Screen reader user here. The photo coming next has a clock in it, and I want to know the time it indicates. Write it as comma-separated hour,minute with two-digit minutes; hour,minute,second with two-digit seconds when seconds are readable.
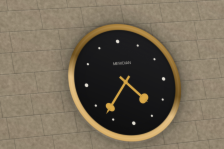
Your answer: 4,37
